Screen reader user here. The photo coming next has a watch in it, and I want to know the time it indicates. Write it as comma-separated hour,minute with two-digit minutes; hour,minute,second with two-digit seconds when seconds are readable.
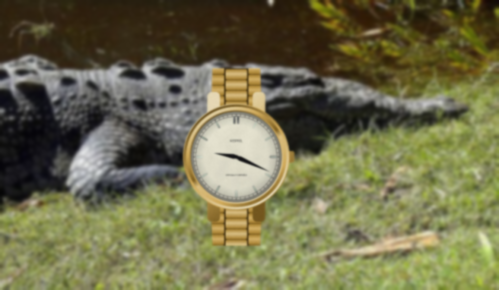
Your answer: 9,19
